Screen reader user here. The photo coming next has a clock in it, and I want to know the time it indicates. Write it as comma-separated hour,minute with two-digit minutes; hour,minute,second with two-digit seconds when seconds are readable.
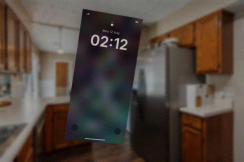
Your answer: 2,12
